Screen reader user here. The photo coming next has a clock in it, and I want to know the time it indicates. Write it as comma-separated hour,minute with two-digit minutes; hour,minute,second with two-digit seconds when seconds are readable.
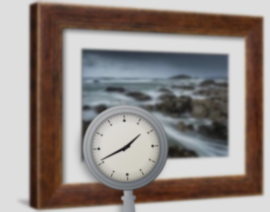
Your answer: 1,41
